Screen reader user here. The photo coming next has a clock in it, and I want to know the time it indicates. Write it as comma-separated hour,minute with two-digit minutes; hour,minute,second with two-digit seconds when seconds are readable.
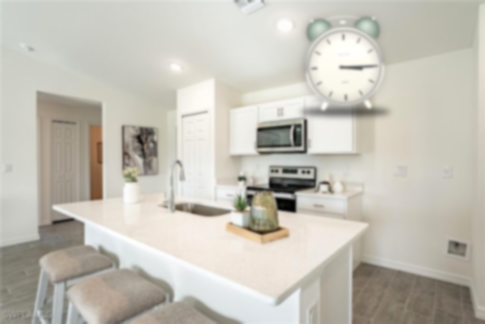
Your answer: 3,15
